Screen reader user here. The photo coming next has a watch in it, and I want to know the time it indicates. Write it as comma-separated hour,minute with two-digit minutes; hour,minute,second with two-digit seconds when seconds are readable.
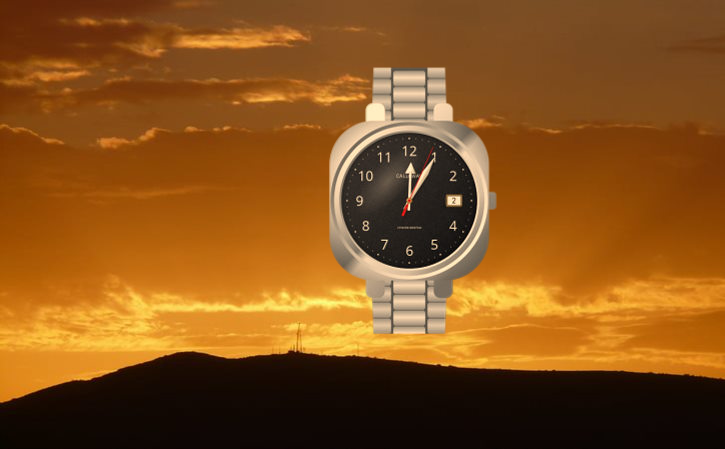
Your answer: 12,05,04
